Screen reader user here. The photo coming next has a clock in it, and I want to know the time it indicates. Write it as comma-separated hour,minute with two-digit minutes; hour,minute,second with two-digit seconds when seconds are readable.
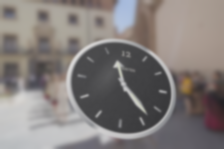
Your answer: 11,23
